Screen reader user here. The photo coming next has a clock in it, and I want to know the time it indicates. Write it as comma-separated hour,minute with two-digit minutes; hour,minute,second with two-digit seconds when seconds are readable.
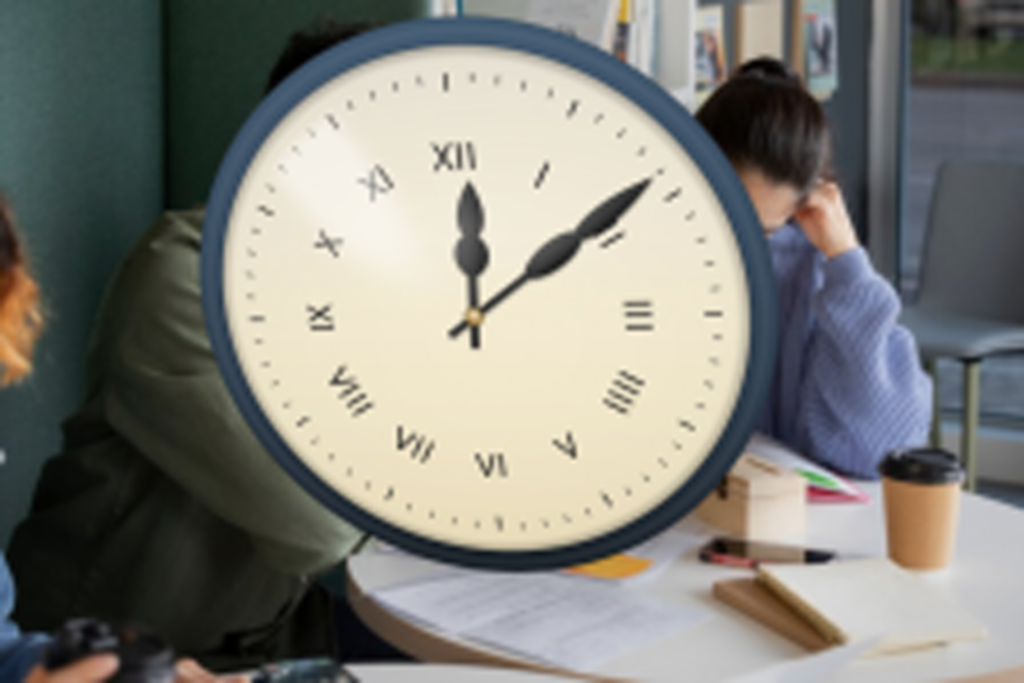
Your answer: 12,09
